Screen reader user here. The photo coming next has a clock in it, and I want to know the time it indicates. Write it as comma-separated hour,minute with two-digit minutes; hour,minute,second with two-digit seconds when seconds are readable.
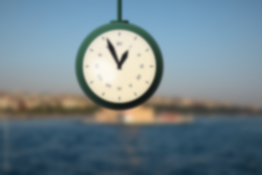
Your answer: 12,56
